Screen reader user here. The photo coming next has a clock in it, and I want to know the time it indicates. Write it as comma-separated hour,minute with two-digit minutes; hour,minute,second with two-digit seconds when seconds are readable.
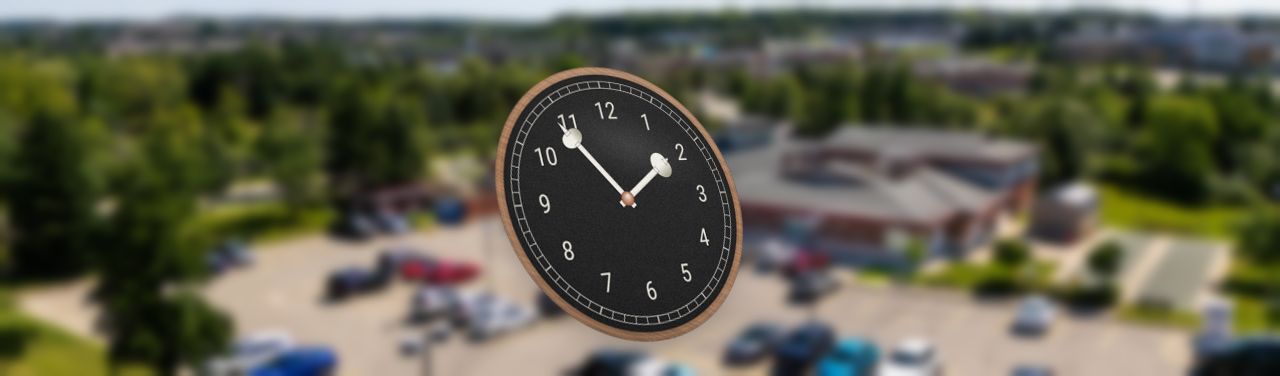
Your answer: 1,54
